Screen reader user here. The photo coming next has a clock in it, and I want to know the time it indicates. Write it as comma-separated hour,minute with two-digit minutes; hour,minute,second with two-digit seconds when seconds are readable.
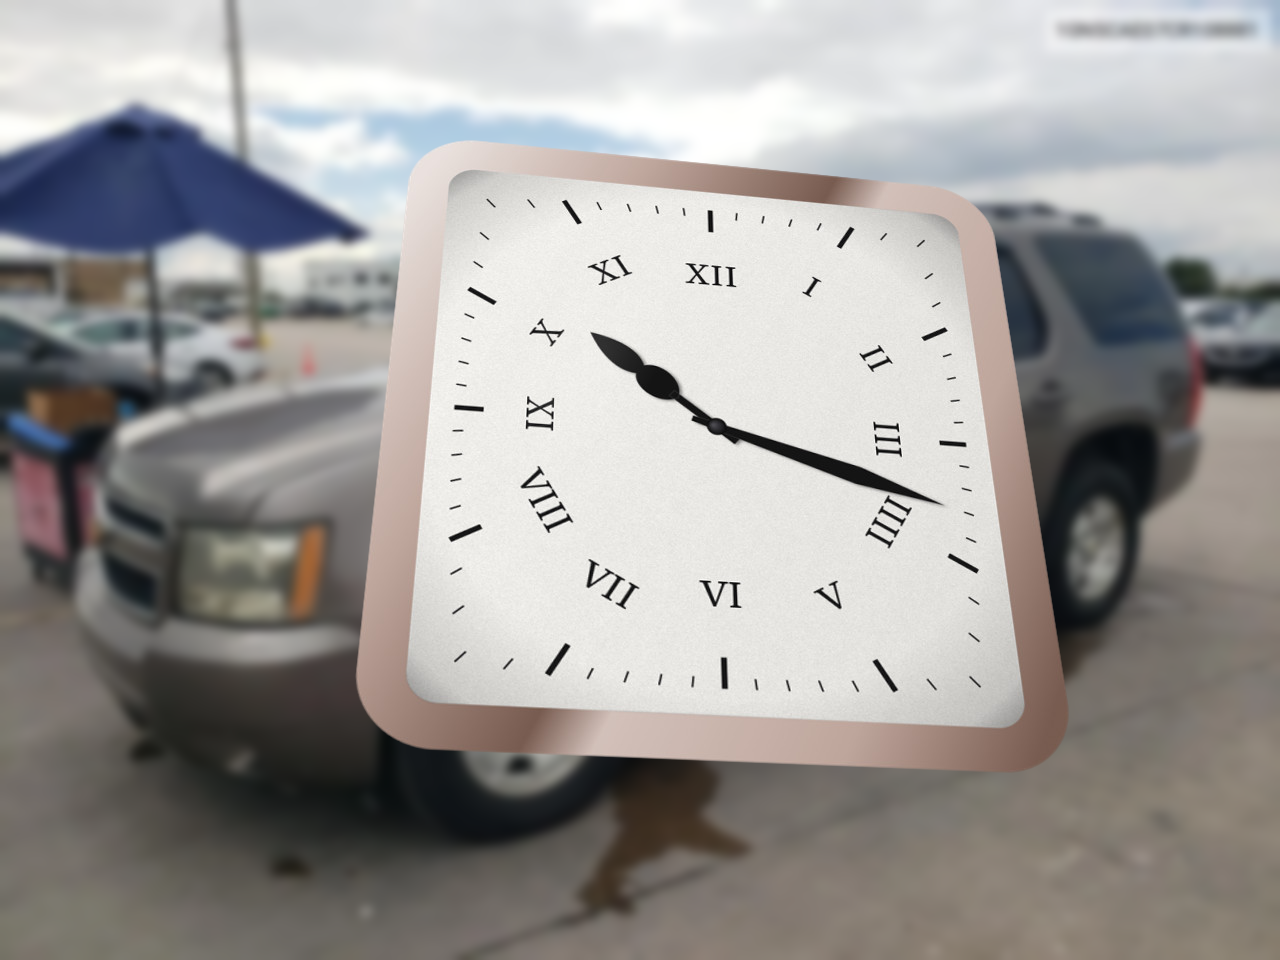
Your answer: 10,18
